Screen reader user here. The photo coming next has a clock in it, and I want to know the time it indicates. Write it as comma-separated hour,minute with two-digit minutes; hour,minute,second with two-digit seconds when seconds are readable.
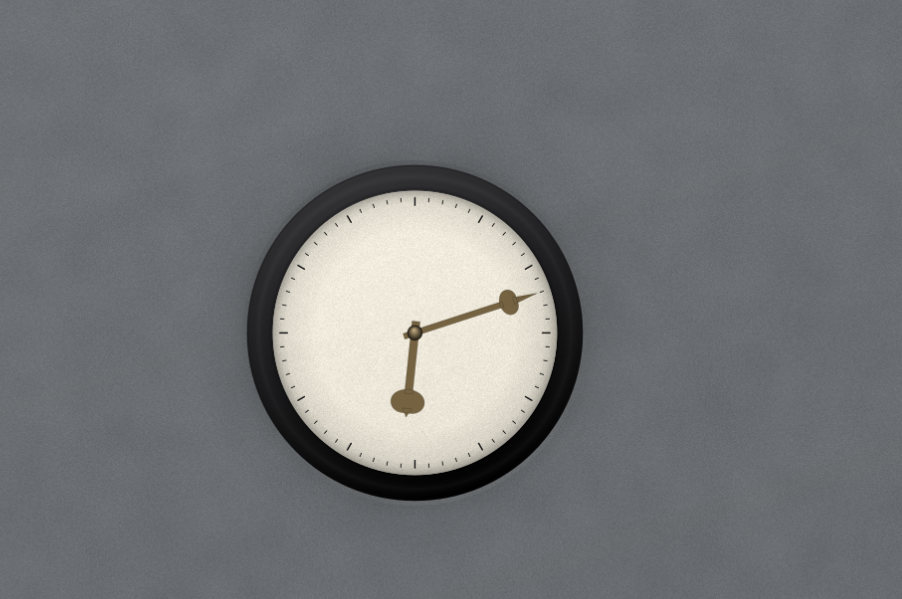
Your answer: 6,12
